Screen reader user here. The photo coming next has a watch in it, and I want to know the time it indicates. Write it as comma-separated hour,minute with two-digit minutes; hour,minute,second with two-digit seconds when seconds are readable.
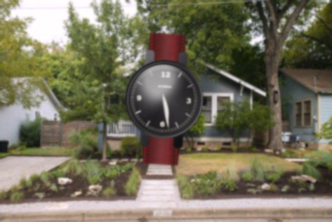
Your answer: 5,28
